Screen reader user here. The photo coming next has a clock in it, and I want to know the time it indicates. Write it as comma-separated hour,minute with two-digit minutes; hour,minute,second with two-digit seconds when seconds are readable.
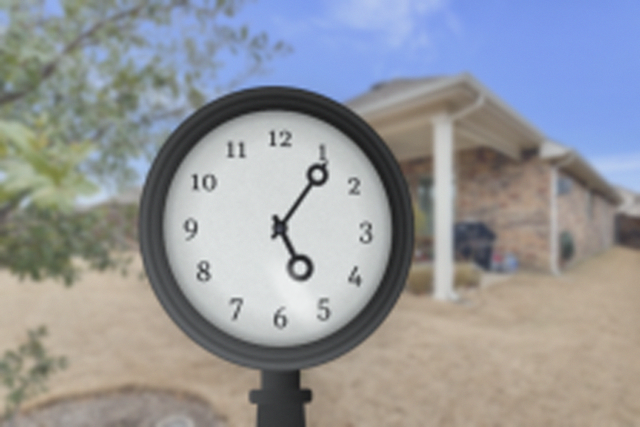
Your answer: 5,06
